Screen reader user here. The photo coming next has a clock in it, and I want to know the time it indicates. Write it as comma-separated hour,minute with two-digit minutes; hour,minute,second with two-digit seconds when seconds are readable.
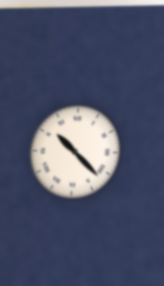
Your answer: 10,22
